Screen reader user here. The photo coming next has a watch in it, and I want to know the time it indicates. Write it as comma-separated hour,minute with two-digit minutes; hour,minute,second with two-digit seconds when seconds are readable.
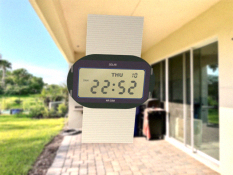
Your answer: 22,52
